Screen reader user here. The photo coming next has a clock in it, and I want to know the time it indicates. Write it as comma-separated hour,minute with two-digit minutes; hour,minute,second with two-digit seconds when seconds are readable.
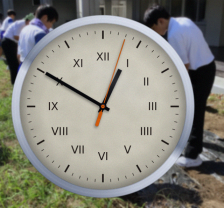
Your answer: 12,50,03
